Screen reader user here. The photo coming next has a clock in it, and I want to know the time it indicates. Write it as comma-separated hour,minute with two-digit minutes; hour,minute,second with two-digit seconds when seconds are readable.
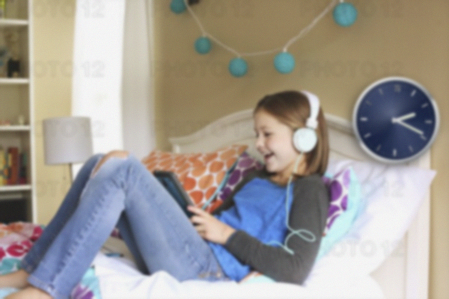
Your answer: 2,19
